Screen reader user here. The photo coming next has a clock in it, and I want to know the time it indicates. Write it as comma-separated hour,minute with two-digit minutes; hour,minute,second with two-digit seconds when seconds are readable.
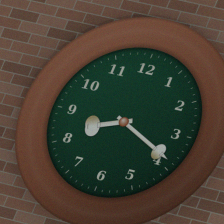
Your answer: 8,19
